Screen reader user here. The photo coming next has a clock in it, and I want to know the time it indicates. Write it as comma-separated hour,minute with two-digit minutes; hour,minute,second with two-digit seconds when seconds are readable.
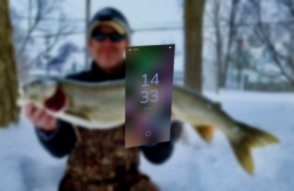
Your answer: 14,33
